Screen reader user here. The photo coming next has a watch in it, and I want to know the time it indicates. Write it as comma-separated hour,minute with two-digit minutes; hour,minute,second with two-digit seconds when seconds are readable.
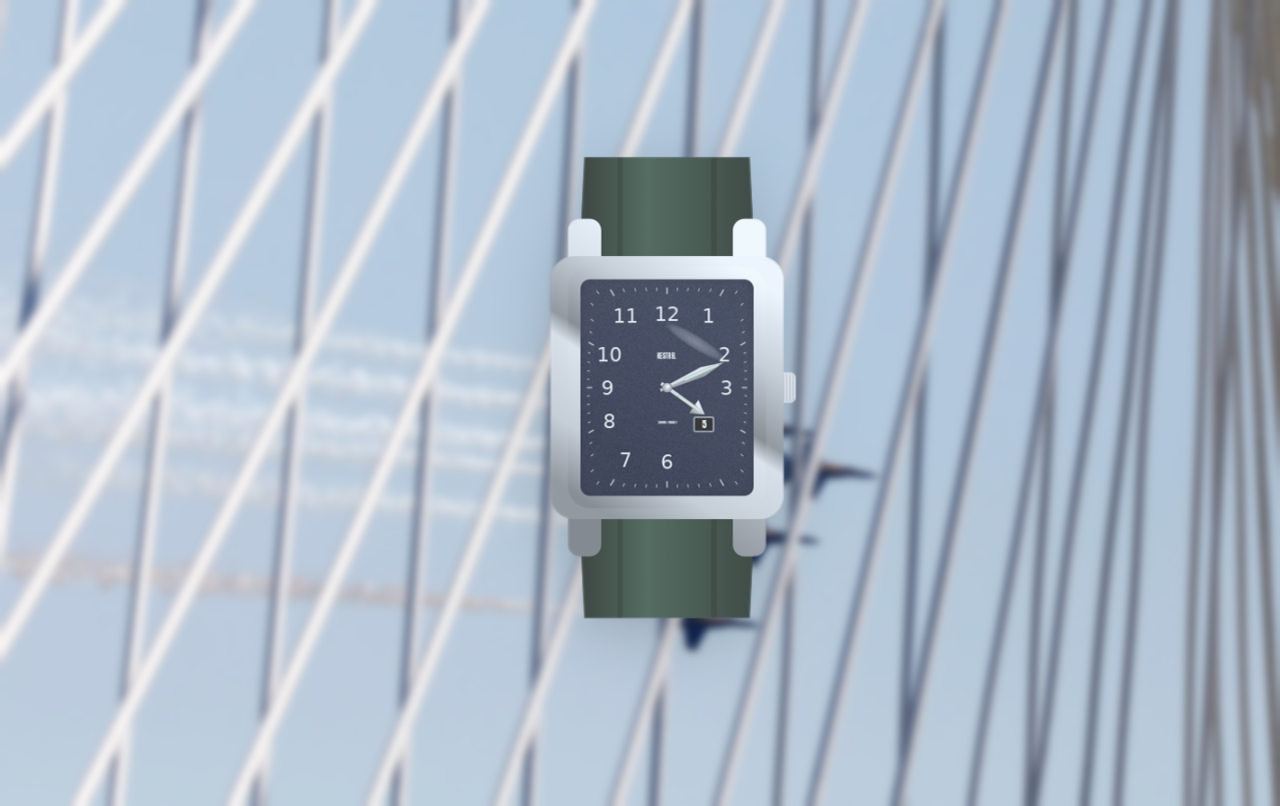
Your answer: 4,11
